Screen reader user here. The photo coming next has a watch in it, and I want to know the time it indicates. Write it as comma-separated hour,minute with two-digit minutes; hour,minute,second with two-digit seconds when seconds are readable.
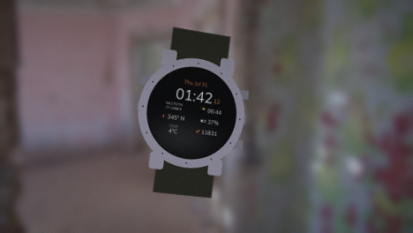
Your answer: 1,42
